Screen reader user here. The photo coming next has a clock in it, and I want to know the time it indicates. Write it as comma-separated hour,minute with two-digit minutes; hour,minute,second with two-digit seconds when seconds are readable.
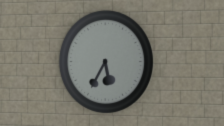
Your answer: 5,35
